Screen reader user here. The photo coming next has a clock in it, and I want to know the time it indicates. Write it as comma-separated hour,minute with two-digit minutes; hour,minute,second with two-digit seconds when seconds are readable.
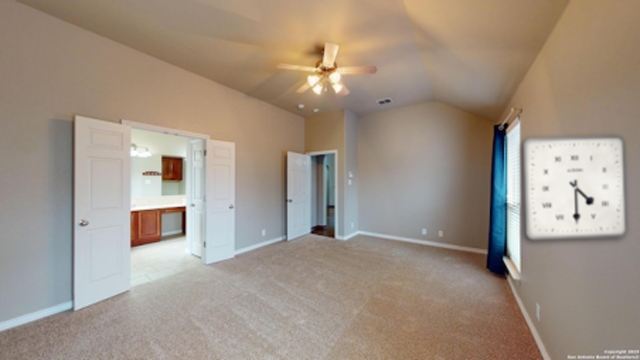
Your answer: 4,30
